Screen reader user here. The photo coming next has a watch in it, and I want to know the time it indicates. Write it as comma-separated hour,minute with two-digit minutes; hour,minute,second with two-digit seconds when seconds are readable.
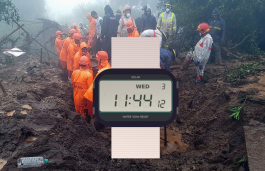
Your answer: 11,44,12
